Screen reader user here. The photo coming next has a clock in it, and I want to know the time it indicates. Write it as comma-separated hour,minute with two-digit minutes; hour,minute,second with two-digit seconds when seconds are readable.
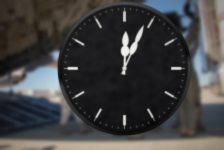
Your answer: 12,04
